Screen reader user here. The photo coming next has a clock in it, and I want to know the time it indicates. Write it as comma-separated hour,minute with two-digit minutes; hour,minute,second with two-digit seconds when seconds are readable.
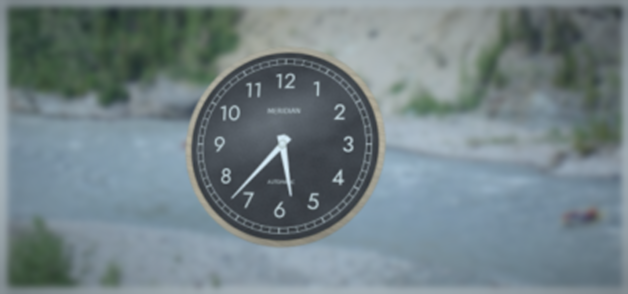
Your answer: 5,37
